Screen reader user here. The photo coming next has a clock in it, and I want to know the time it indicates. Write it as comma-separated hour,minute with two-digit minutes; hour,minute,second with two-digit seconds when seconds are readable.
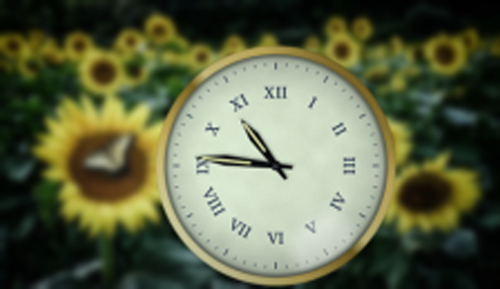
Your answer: 10,46
